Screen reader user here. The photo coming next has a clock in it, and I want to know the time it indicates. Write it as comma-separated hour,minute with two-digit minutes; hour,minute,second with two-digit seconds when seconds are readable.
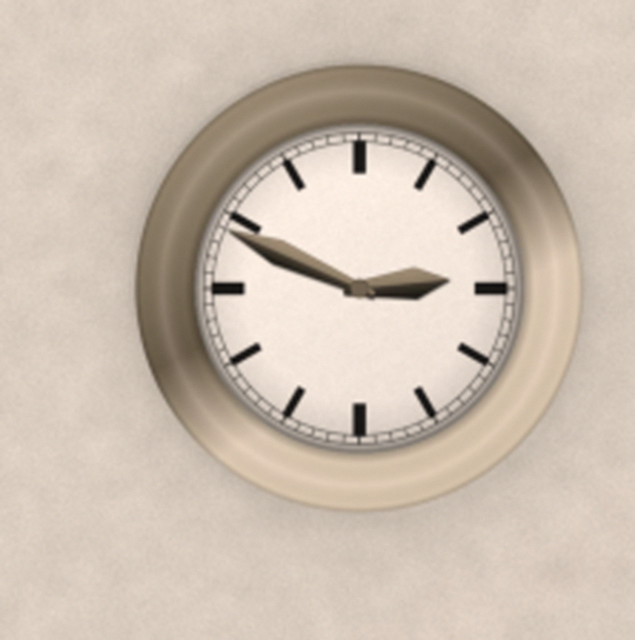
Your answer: 2,49
